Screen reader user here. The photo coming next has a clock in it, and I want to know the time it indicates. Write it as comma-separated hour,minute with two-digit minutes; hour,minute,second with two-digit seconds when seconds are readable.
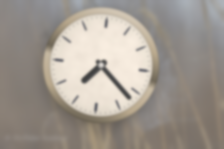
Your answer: 7,22
